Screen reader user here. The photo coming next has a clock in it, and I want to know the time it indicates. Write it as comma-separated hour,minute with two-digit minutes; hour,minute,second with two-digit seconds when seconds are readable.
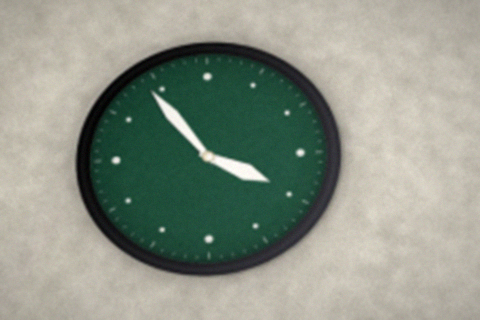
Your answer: 3,54
